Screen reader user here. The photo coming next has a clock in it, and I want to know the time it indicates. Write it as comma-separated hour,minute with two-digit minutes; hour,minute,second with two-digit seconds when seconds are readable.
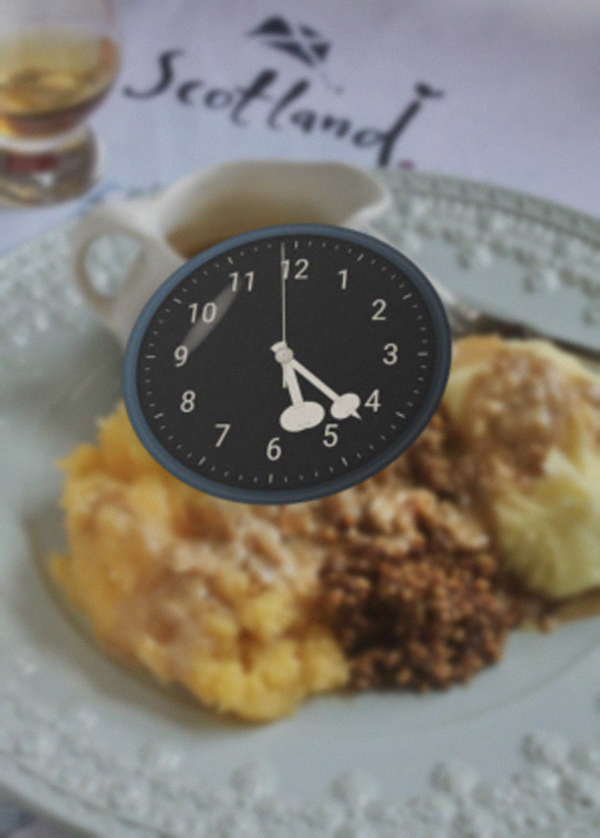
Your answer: 5,21,59
